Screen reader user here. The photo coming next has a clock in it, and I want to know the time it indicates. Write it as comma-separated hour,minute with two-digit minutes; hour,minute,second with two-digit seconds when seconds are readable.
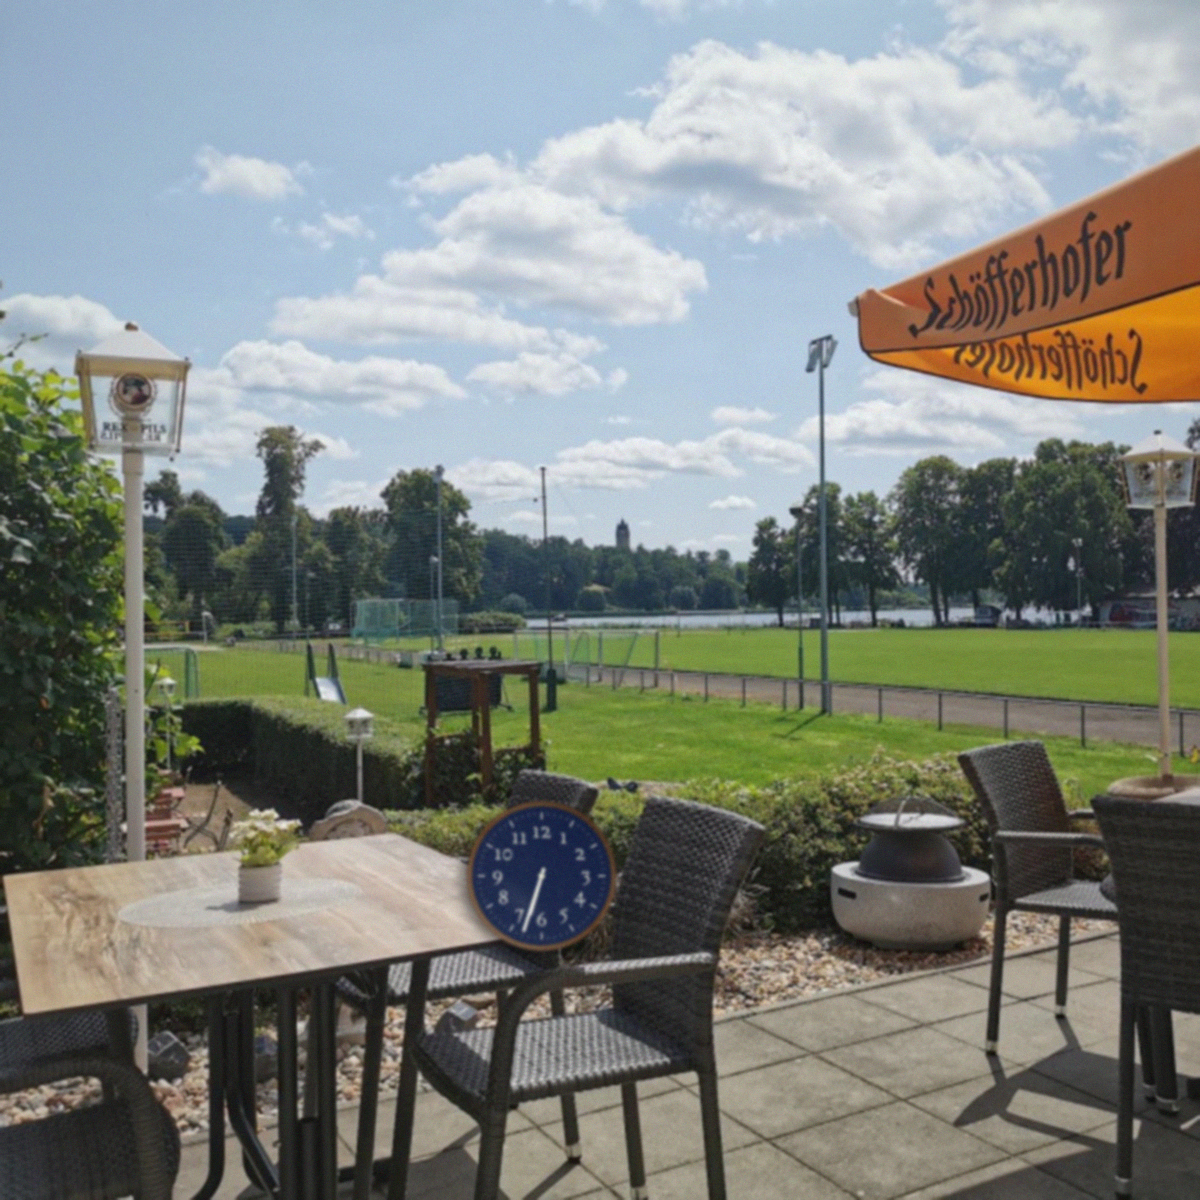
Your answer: 6,33
